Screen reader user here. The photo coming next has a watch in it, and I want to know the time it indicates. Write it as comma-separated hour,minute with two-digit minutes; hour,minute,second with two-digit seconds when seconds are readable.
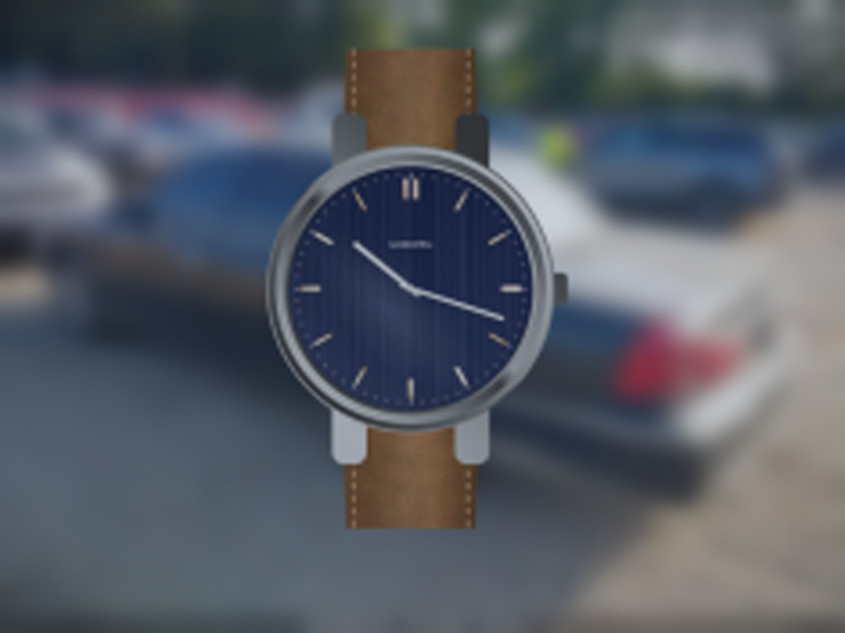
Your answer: 10,18
